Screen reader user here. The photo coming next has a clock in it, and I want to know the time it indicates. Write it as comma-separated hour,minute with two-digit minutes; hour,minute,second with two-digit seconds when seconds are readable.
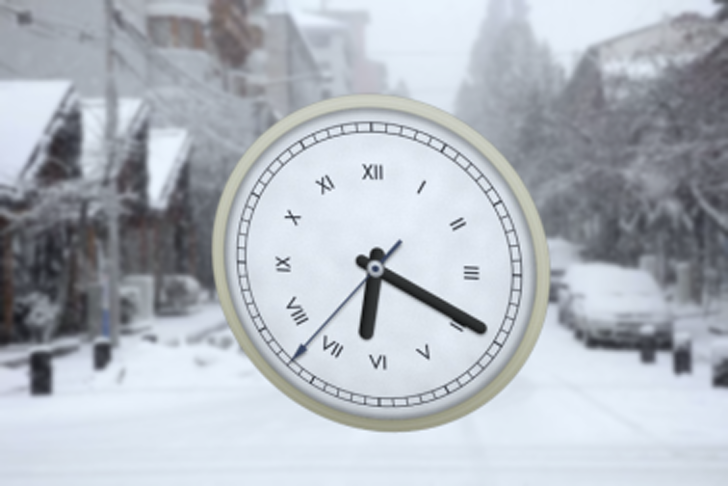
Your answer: 6,19,37
